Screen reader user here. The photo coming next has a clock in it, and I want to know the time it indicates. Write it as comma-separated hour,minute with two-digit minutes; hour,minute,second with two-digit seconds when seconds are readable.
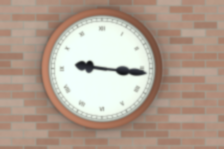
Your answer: 9,16
